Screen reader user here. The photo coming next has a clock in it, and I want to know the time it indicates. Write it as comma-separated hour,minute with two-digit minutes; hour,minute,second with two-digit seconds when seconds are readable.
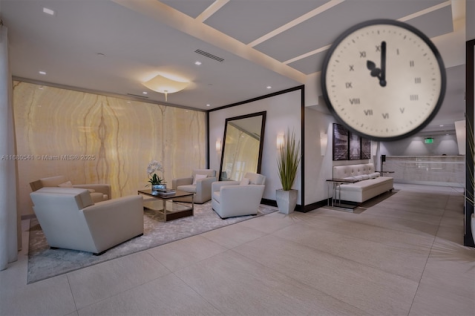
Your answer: 11,01
